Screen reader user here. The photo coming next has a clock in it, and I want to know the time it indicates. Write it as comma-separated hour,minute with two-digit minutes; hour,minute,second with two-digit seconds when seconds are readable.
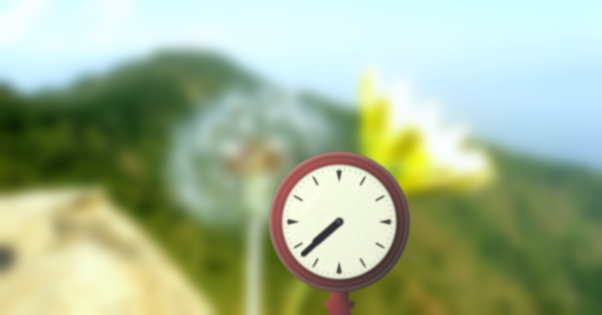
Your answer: 7,38
